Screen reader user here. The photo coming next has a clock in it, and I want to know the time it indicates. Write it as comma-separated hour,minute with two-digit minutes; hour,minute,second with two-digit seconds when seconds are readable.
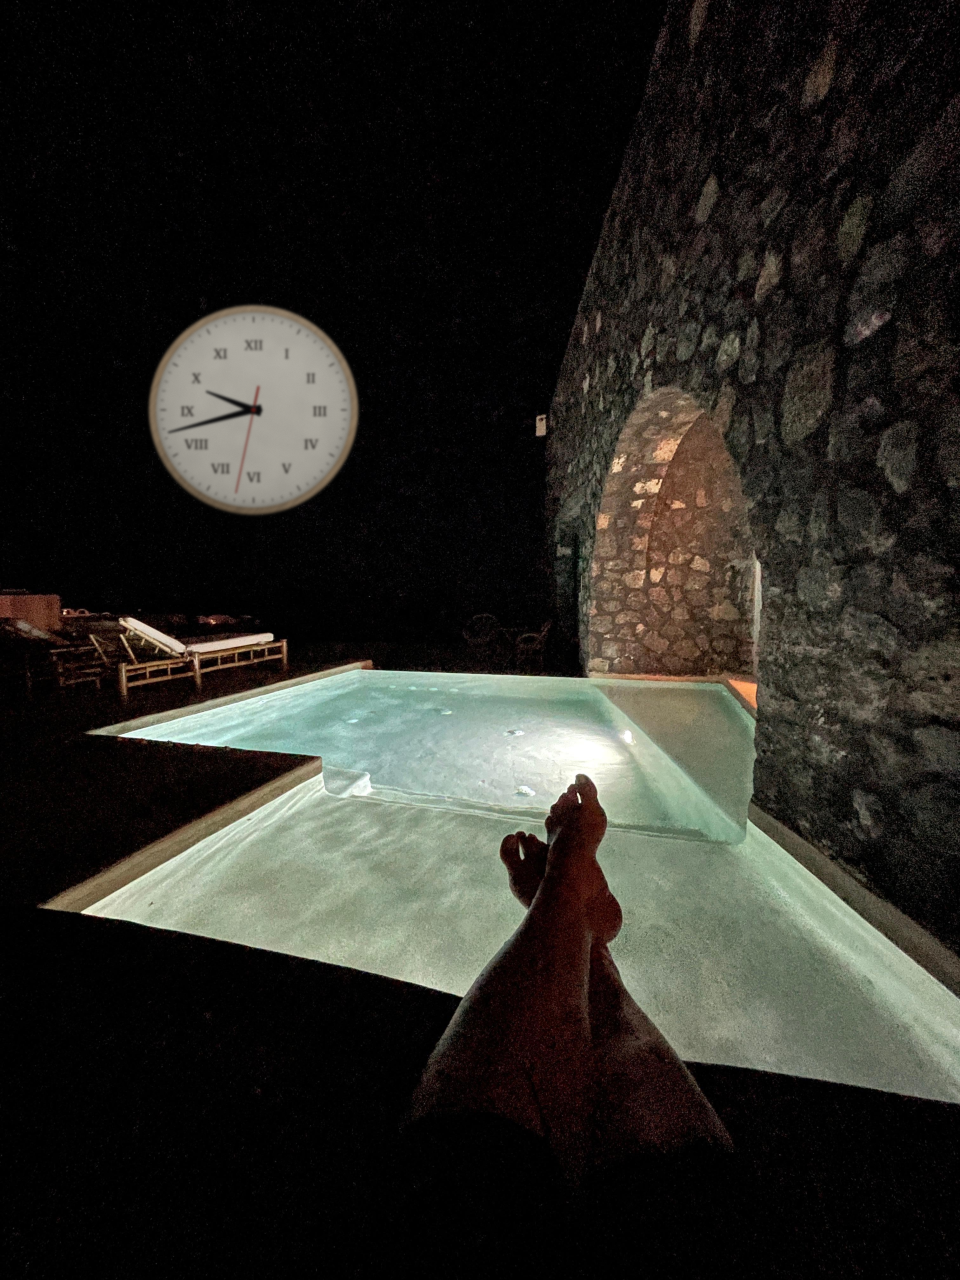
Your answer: 9,42,32
